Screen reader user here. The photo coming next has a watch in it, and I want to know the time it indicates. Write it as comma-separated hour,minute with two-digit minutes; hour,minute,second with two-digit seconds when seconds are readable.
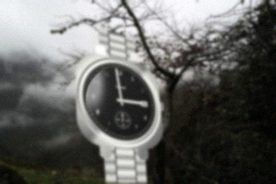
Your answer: 2,59
